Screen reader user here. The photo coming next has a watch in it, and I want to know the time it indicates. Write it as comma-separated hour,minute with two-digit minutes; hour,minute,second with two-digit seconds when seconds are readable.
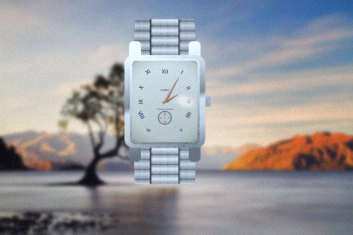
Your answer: 2,05
